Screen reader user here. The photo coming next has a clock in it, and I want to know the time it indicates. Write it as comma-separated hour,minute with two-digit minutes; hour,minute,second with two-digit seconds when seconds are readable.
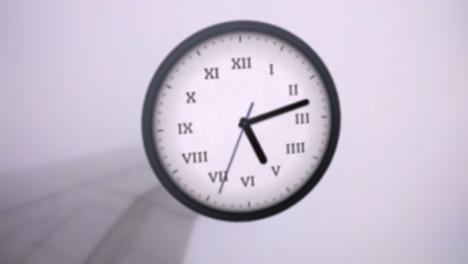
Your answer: 5,12,34
